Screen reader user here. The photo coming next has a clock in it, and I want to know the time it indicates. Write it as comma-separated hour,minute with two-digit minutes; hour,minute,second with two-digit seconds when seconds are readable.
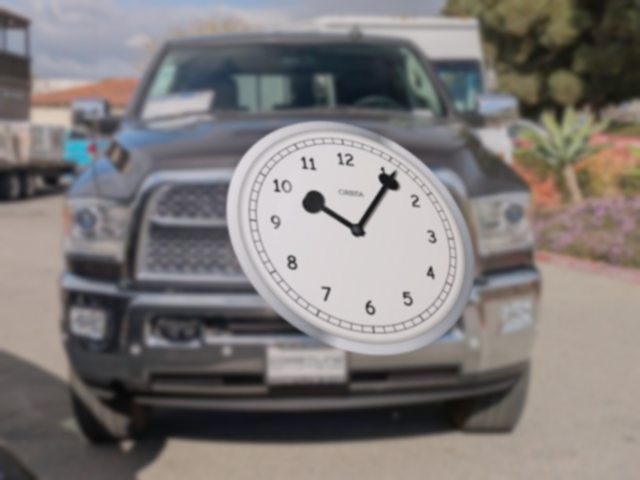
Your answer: 10,06
